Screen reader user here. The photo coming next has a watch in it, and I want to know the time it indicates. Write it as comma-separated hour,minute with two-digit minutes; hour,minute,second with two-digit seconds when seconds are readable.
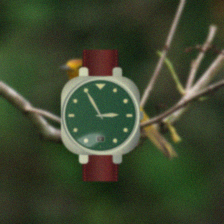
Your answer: 2,55
